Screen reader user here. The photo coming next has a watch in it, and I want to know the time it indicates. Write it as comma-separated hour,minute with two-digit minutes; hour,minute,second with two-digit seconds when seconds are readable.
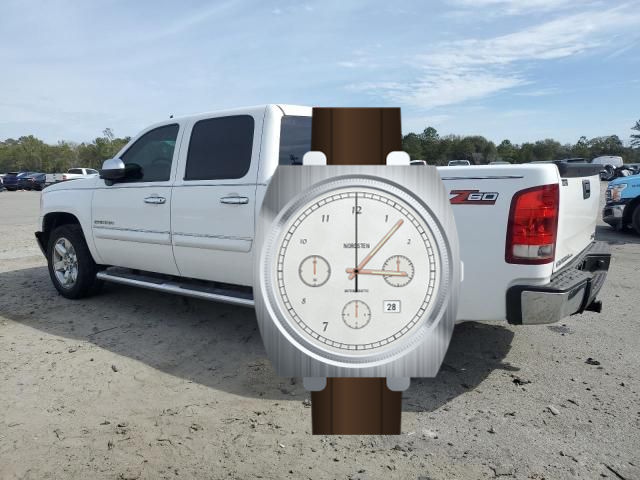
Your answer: 3,07
